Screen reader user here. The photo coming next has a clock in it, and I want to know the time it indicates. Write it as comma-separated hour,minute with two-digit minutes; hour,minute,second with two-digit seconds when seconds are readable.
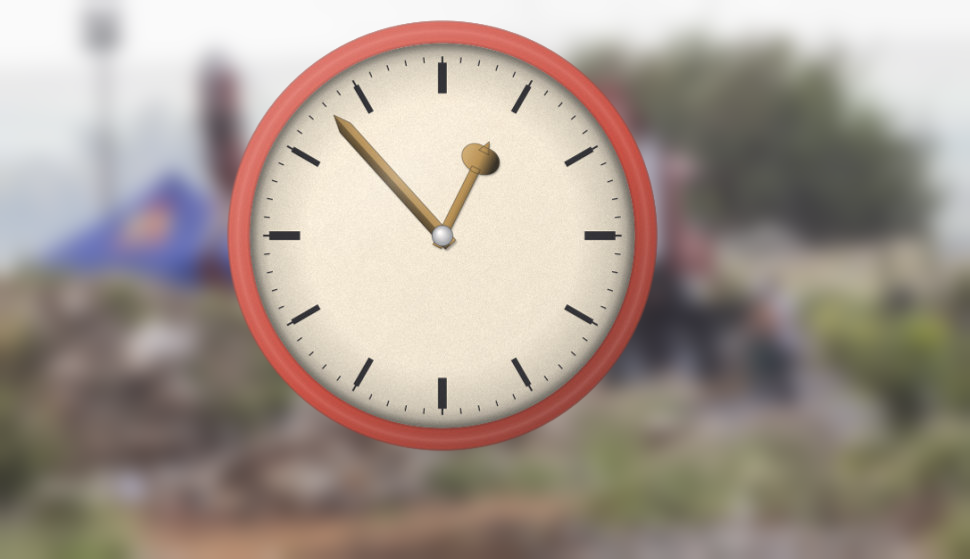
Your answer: 12,53
